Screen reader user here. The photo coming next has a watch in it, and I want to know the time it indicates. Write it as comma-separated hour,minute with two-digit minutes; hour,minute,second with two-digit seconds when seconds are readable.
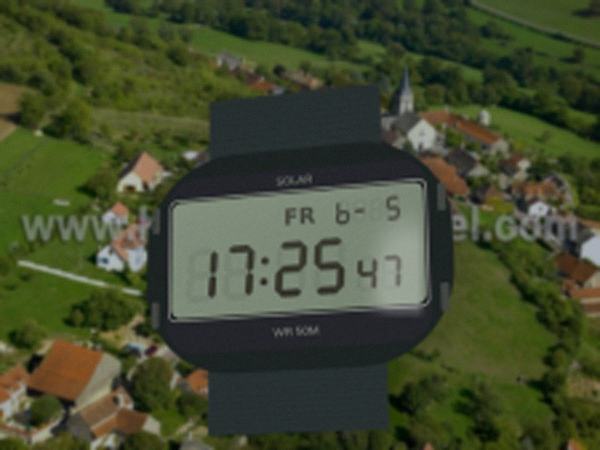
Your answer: 17,25,47
